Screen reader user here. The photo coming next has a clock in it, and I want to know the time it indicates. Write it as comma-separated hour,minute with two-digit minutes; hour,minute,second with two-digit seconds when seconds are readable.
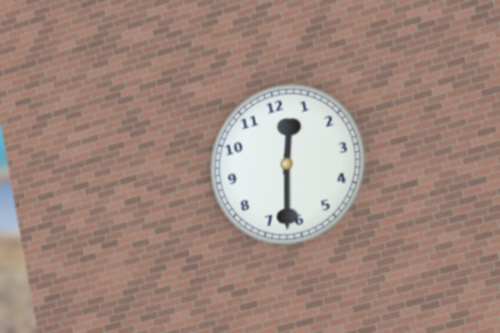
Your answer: 12,32
